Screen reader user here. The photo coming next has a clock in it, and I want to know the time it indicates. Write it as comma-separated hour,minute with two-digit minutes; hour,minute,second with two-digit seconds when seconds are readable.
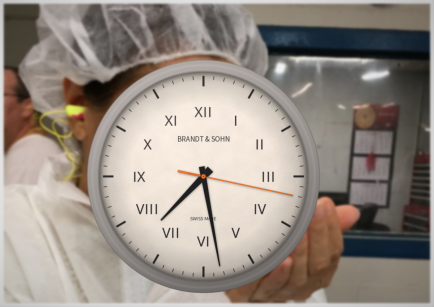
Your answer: 7,28,17
